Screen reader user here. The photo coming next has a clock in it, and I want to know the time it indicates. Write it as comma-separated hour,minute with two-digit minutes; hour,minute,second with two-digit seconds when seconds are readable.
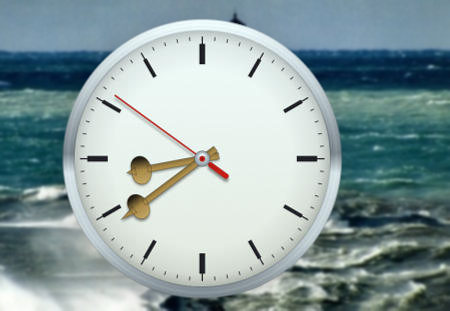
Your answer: 8,38,51
